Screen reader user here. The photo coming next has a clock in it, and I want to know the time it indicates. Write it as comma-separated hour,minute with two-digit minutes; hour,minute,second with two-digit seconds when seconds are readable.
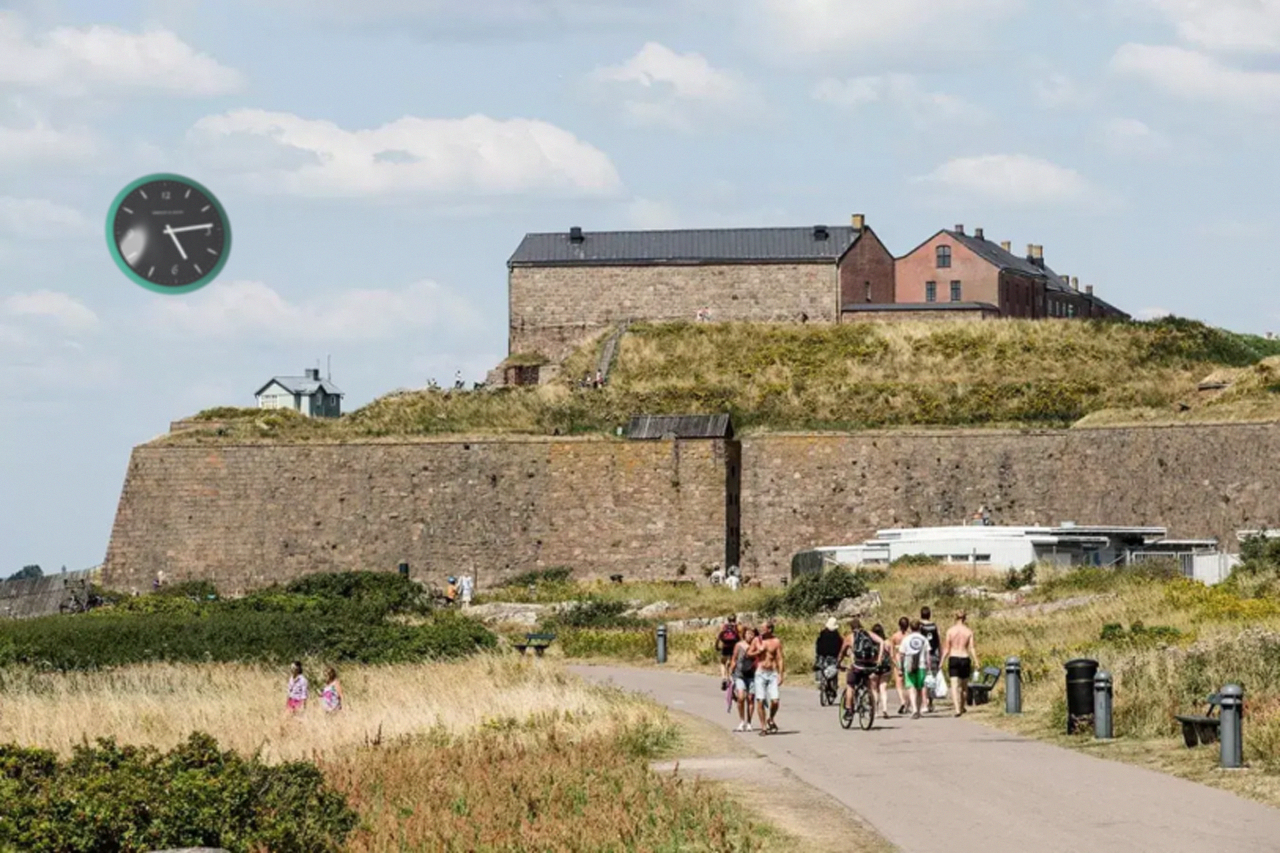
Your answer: 5,14
